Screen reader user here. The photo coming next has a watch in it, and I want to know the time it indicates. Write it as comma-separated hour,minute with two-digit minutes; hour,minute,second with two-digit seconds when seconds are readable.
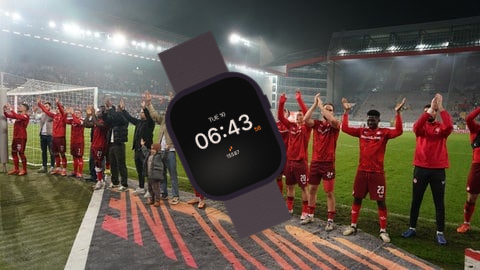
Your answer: 6,43
